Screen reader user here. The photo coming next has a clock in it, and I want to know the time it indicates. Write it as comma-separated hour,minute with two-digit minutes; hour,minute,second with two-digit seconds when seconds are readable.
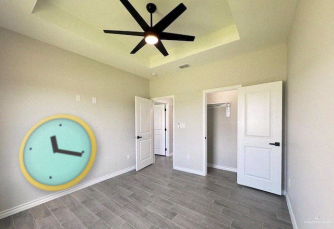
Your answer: 11,16
